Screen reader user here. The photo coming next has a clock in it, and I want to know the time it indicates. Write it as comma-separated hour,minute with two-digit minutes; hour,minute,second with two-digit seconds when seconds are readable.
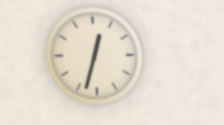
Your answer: 12,33
